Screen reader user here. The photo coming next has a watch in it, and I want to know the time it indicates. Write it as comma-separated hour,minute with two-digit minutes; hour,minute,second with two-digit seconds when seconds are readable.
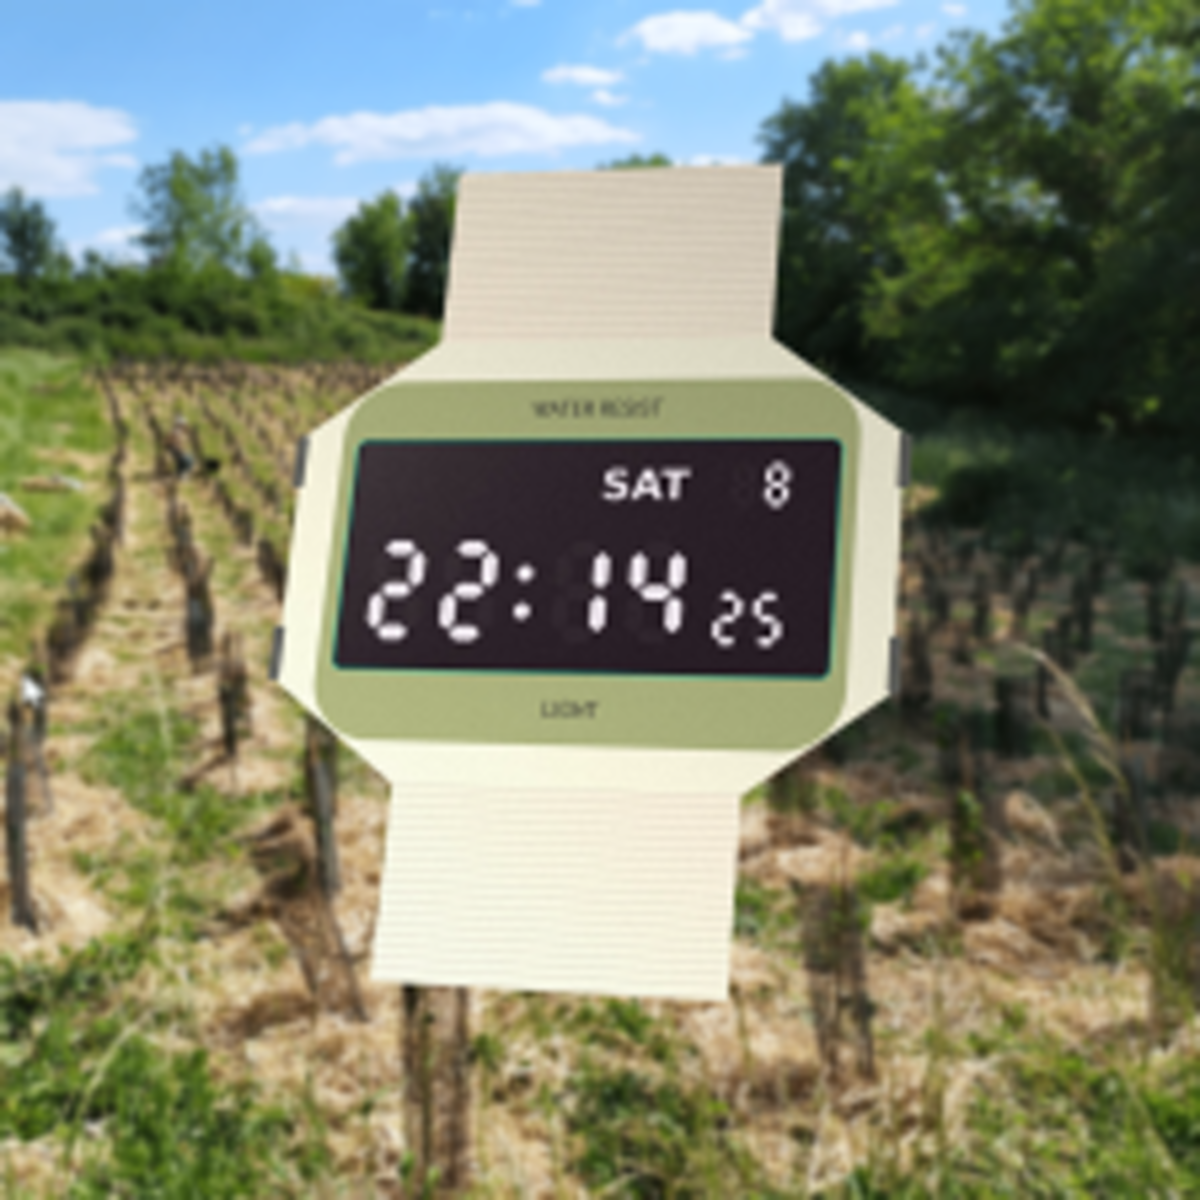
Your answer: 22,14,25
